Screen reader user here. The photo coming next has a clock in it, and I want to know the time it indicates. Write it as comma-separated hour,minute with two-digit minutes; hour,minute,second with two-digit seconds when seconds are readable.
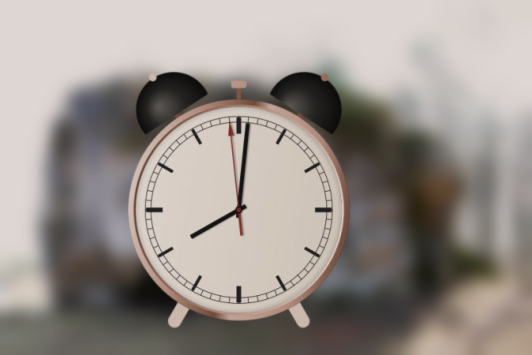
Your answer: 8,00,59
